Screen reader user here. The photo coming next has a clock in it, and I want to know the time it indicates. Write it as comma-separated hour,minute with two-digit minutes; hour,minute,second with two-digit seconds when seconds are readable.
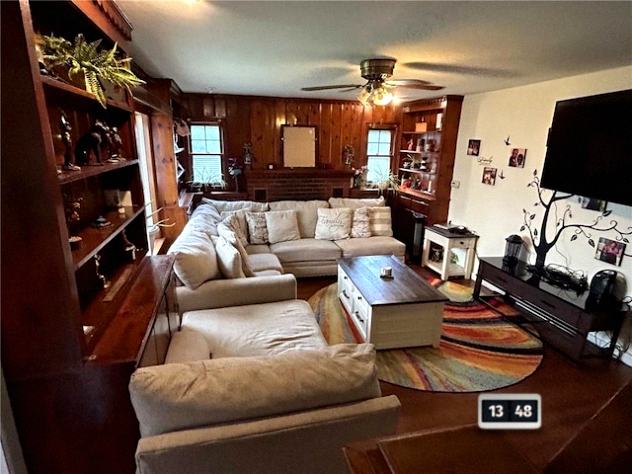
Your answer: 13,48
